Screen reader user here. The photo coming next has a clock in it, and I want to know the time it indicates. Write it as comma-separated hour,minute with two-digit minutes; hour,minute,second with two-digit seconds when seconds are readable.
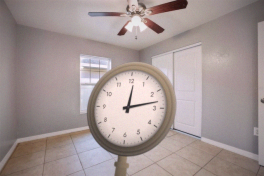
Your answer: 12,13
